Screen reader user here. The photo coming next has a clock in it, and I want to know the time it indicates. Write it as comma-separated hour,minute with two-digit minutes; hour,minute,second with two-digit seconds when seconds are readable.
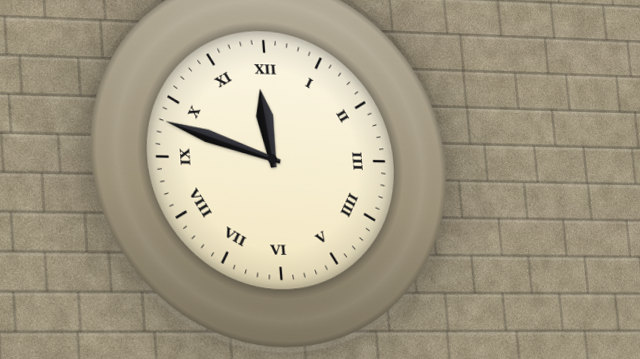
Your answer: 11,48
